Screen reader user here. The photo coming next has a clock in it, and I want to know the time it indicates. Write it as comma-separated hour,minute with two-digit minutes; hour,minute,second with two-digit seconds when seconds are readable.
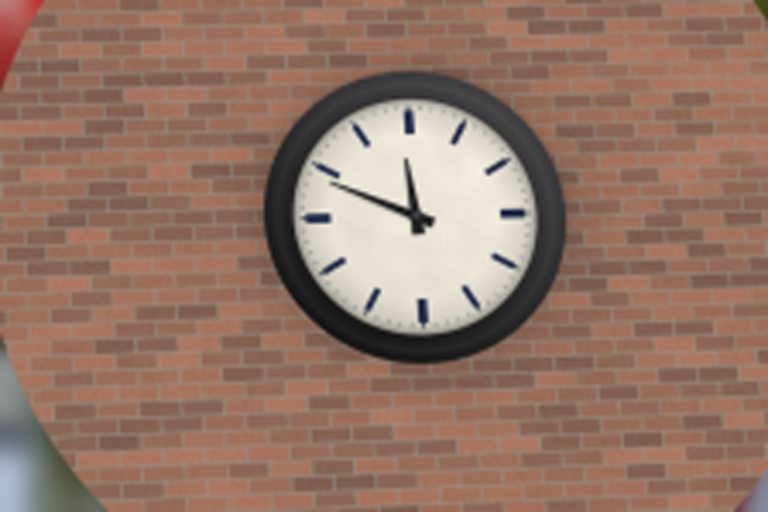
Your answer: 11,49
